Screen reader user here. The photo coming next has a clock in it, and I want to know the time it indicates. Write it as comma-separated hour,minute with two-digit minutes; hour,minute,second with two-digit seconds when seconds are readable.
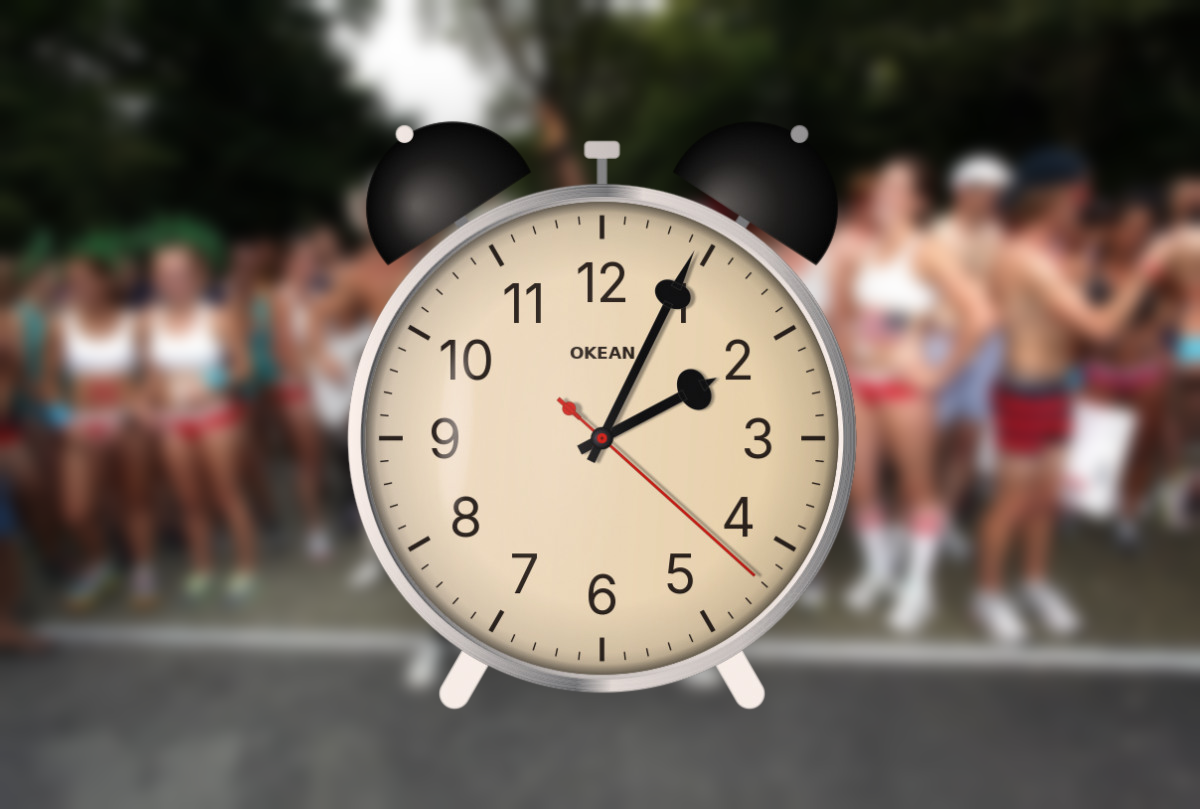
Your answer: 2,04,22
